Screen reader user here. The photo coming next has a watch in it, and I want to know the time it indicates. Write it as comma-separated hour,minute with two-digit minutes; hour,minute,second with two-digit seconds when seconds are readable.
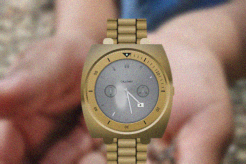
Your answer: 4,28
